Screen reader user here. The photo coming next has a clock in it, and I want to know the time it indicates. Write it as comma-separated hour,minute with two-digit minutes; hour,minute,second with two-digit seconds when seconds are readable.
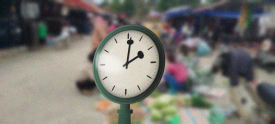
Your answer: 2,01
